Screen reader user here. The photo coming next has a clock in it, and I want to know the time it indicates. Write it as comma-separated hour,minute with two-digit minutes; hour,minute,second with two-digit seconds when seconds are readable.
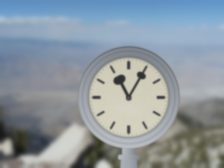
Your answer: 11,05
